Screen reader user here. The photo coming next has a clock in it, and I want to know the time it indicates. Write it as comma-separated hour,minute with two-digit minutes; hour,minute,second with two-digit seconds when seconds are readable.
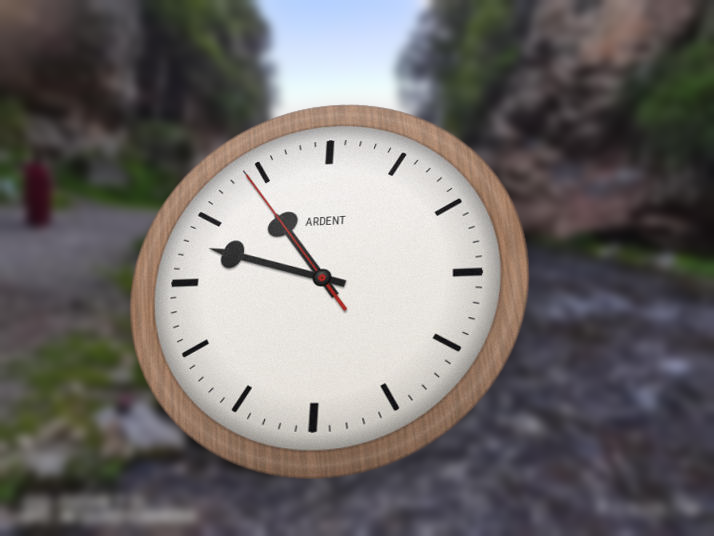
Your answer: 10,47,54
